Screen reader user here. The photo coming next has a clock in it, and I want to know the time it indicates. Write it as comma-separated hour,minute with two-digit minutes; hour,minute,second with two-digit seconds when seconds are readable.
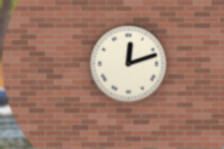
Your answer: 12,12
